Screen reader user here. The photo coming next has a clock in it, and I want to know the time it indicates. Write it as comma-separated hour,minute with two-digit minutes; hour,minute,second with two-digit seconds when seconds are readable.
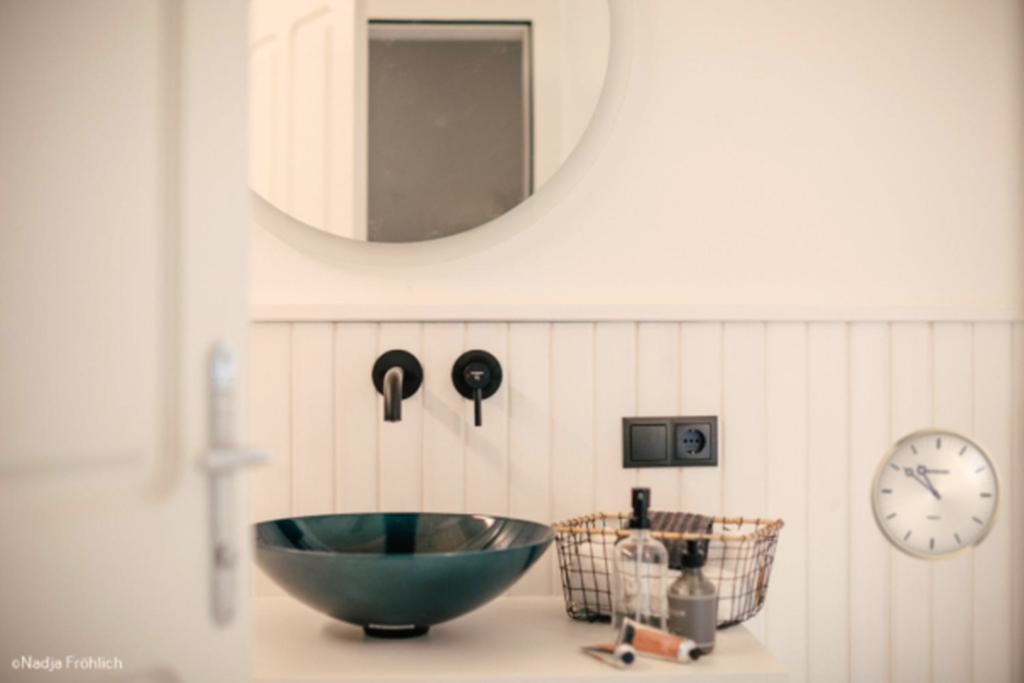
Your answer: 10,51
